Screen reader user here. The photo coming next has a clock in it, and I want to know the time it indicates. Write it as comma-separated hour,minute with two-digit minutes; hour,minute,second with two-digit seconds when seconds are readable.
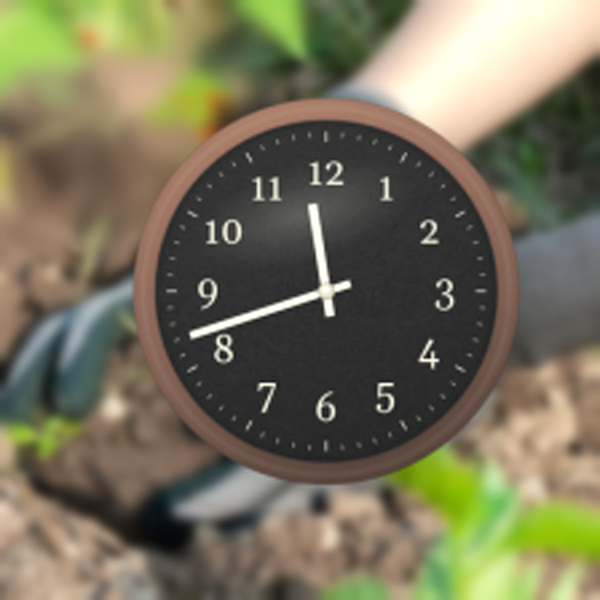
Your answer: 11,42
